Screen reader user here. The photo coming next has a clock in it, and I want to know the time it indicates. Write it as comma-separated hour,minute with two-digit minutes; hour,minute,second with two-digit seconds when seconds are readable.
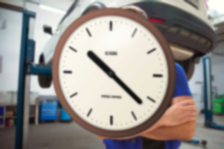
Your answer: 10,22
